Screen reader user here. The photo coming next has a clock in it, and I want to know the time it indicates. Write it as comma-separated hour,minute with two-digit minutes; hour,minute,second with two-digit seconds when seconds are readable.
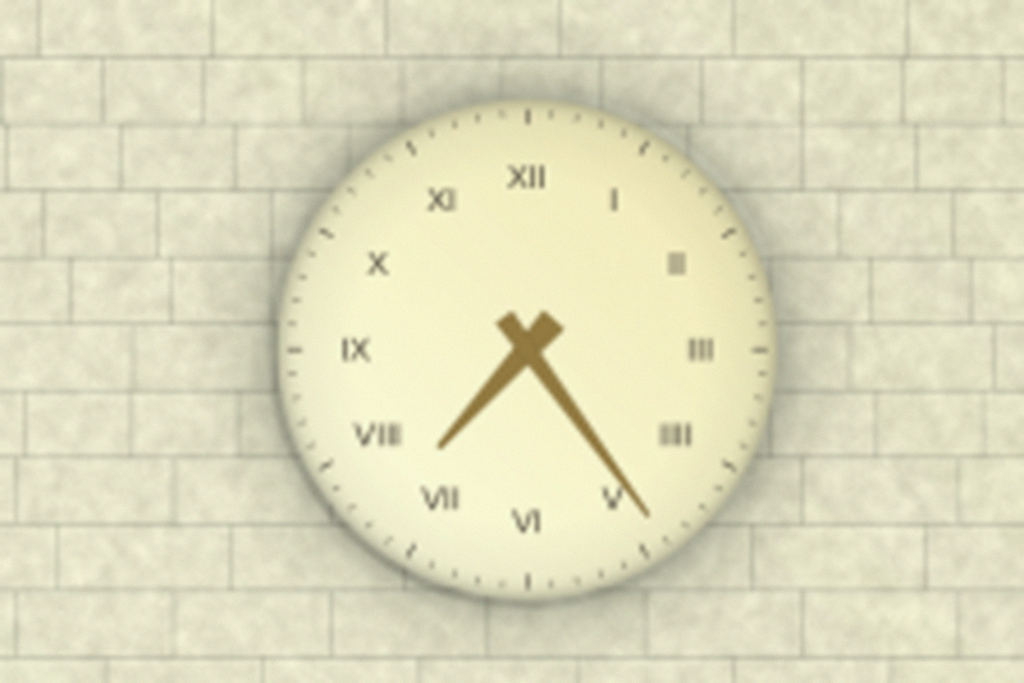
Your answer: 7,24
